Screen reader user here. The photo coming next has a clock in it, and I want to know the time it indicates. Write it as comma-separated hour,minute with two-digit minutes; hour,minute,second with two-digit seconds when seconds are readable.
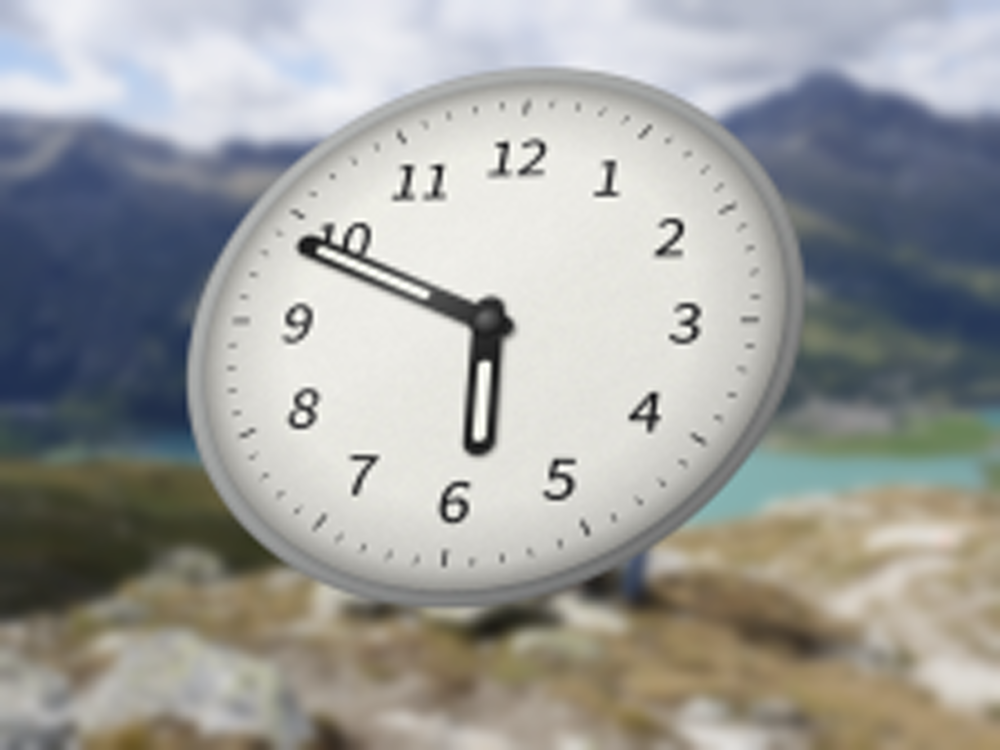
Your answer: 5,49
